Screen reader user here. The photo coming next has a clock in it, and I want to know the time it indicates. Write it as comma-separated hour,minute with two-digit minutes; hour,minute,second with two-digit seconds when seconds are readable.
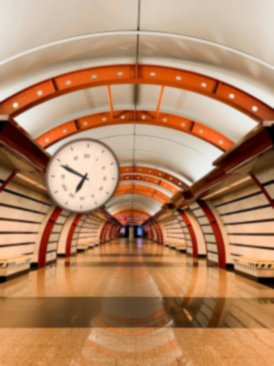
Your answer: 6,49
